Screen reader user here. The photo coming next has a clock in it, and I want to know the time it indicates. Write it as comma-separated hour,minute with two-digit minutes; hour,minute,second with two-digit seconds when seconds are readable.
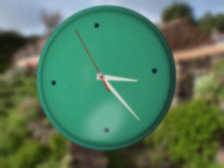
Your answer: 3,23,56
